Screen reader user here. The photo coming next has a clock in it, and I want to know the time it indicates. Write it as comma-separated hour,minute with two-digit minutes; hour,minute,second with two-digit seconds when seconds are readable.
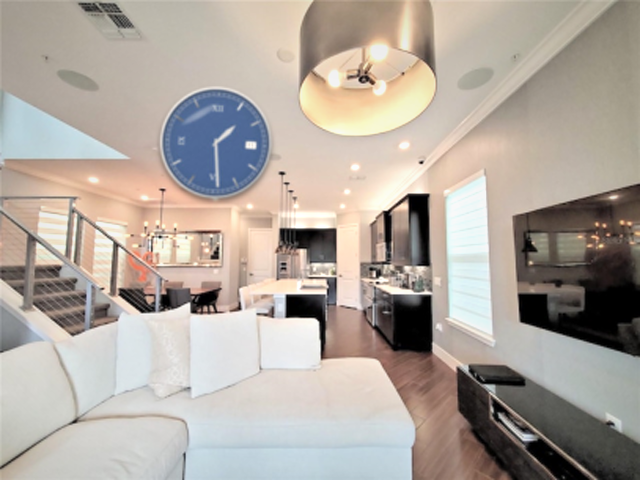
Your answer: 1,29
